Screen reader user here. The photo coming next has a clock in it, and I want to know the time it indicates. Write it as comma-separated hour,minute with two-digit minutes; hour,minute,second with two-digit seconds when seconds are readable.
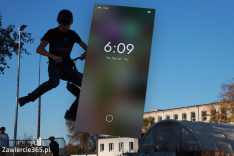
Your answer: 6,09
